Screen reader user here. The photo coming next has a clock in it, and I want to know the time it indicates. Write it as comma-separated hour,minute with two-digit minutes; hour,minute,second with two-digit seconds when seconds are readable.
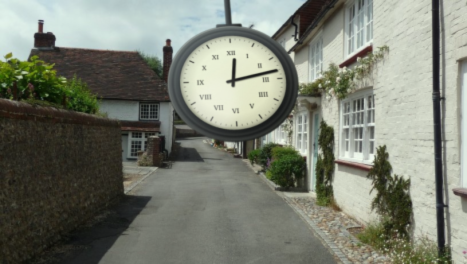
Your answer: 12,13
